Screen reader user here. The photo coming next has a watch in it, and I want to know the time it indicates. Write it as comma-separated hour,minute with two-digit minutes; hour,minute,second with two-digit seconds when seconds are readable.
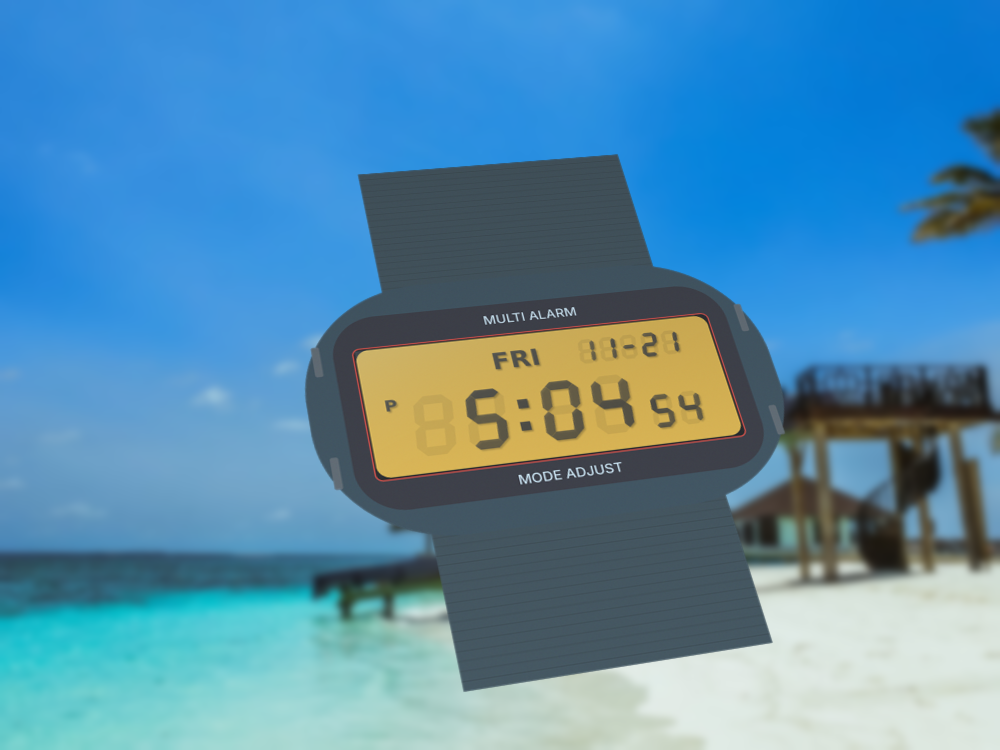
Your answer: 5,04,54
